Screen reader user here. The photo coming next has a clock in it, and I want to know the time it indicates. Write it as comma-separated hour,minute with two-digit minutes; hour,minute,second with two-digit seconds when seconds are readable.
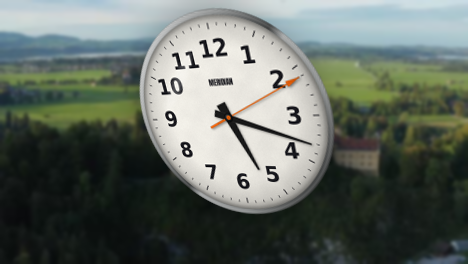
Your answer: 5,18,11
